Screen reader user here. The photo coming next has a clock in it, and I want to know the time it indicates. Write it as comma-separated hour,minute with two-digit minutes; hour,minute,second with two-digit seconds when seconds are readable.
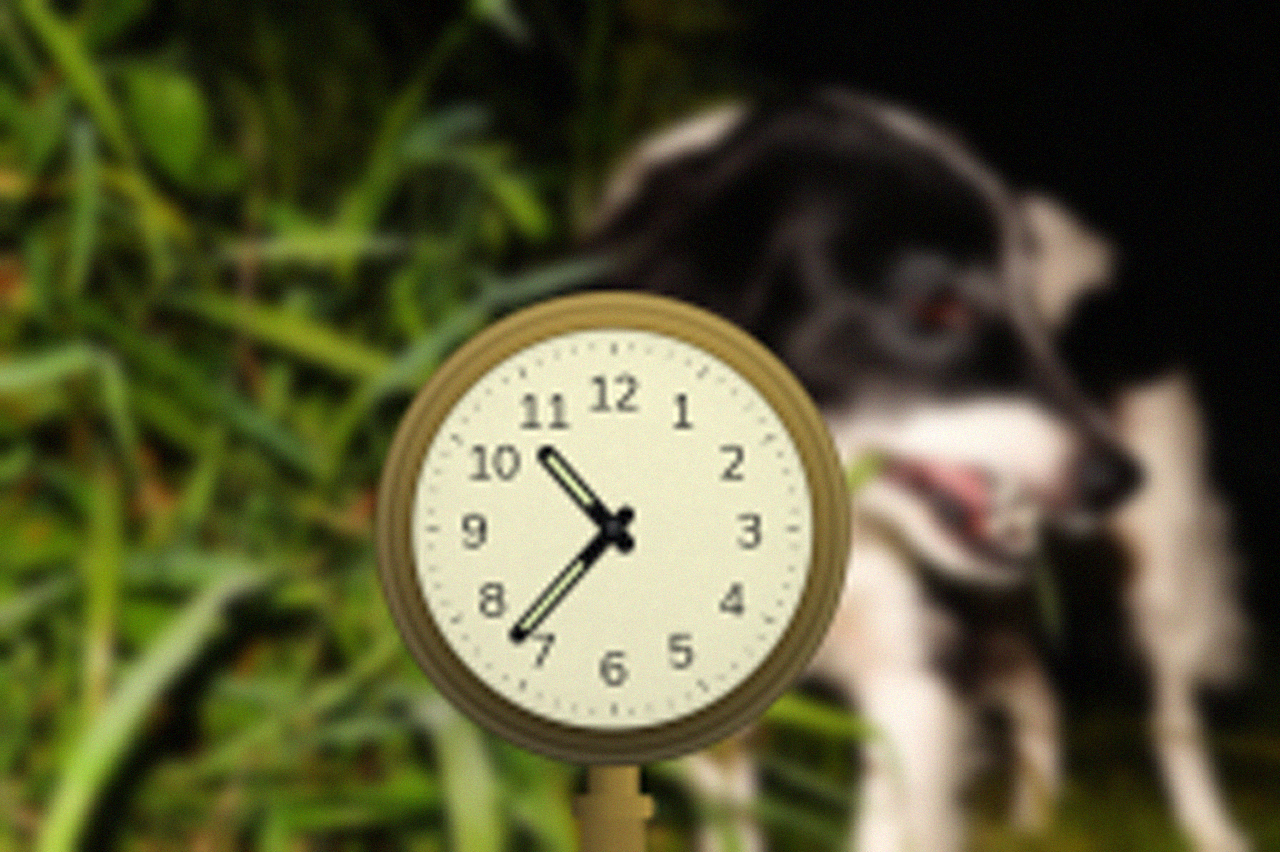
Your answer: 10,37
